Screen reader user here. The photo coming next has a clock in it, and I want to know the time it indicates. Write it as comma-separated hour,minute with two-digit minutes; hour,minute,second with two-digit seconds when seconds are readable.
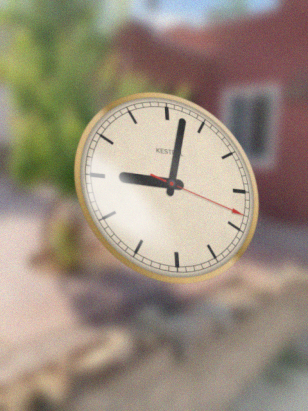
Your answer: 9,02,18
